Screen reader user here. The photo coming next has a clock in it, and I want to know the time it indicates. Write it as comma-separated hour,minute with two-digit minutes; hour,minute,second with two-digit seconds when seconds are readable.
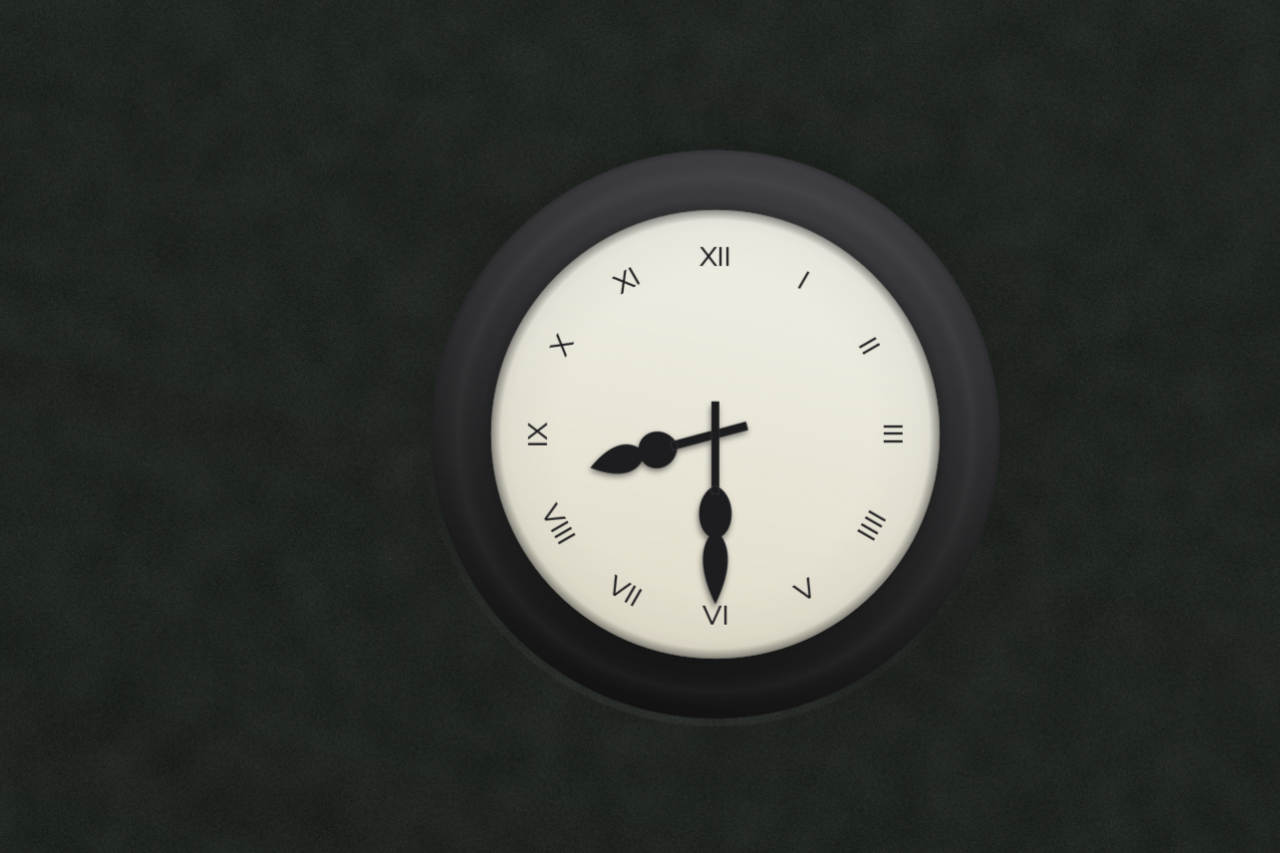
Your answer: 8,30
